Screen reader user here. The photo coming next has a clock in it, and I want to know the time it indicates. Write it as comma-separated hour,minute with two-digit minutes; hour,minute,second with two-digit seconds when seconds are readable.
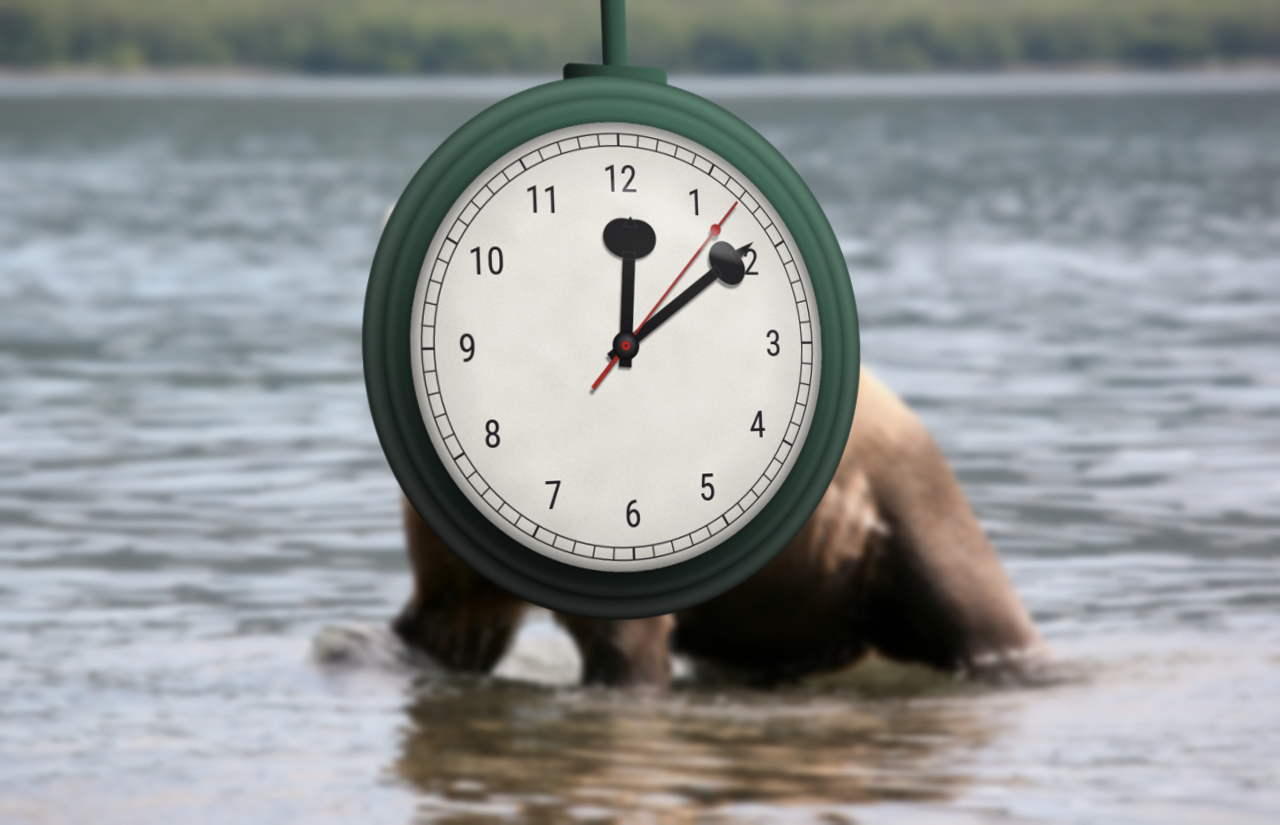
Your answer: 12,09,07
